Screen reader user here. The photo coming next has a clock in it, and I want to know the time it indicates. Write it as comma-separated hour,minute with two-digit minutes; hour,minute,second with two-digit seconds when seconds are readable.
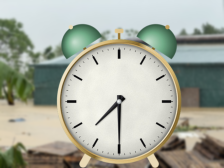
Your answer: 7,30
